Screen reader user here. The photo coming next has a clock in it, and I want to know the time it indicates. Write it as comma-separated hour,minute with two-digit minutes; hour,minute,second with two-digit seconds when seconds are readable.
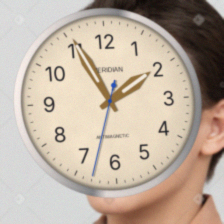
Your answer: 1,55,33
